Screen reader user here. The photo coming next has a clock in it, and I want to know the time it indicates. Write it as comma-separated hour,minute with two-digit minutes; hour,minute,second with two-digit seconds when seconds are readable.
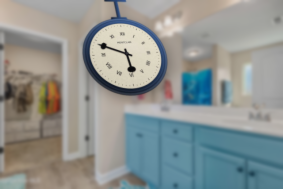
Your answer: 5,49
